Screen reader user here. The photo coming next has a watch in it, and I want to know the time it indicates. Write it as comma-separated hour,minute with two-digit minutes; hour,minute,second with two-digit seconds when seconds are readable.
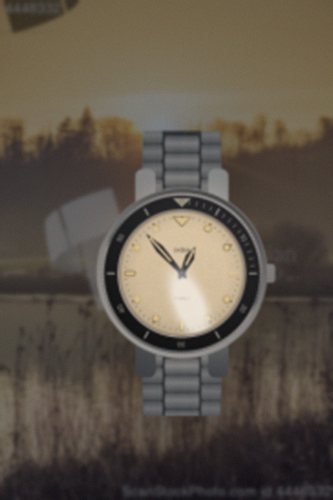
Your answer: 12,53
